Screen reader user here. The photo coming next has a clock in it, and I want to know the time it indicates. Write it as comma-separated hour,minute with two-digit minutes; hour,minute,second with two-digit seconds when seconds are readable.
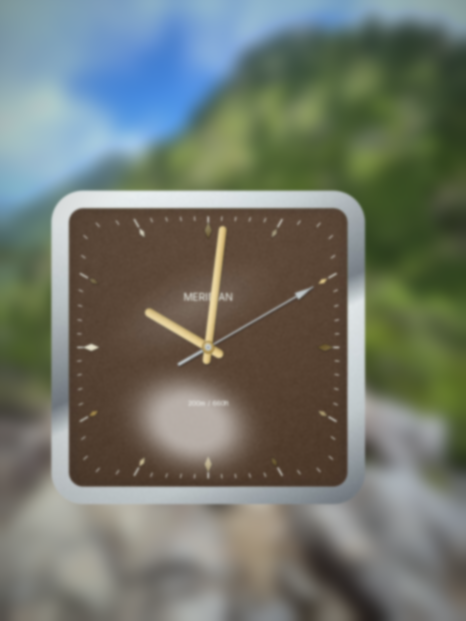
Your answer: 10,01,10
